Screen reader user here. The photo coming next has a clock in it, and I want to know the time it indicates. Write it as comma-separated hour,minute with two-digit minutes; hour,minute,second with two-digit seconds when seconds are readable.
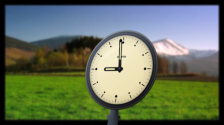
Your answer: 8,59
